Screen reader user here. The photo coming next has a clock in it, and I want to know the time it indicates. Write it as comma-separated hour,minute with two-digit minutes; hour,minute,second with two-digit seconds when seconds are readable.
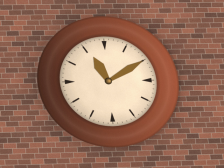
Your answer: 11,10
